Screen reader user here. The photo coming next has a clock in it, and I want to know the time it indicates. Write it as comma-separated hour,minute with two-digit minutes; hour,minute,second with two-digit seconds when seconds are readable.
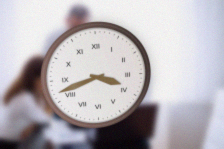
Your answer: 3,42
